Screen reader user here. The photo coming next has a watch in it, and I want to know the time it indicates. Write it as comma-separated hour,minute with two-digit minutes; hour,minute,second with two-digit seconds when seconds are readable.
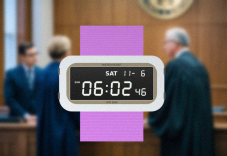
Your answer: 6,02,46
